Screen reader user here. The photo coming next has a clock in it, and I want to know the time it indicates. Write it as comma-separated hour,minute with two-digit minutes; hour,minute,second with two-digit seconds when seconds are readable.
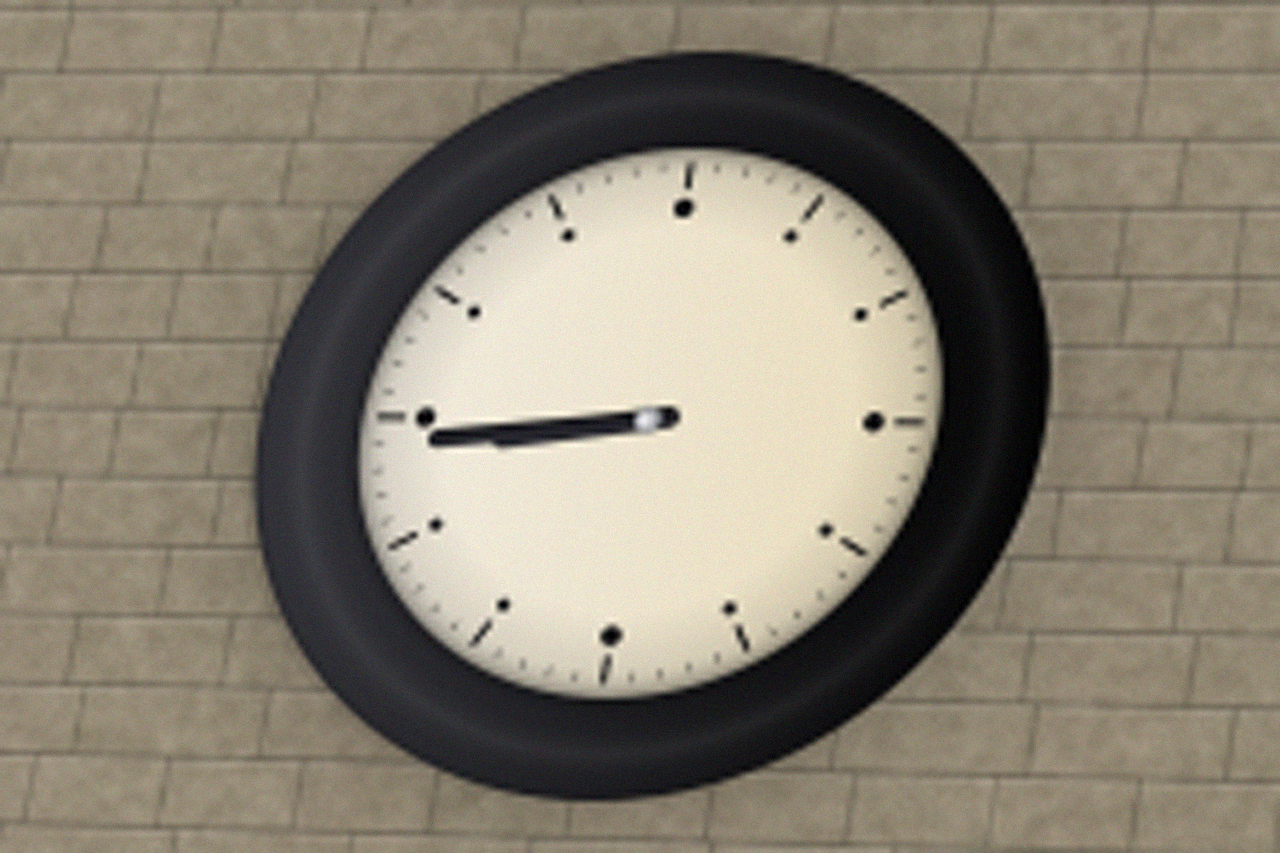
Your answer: 8,44
